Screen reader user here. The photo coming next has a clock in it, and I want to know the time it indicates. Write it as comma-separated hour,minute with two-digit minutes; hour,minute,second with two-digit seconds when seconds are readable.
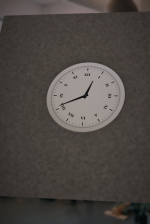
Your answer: 12,41
